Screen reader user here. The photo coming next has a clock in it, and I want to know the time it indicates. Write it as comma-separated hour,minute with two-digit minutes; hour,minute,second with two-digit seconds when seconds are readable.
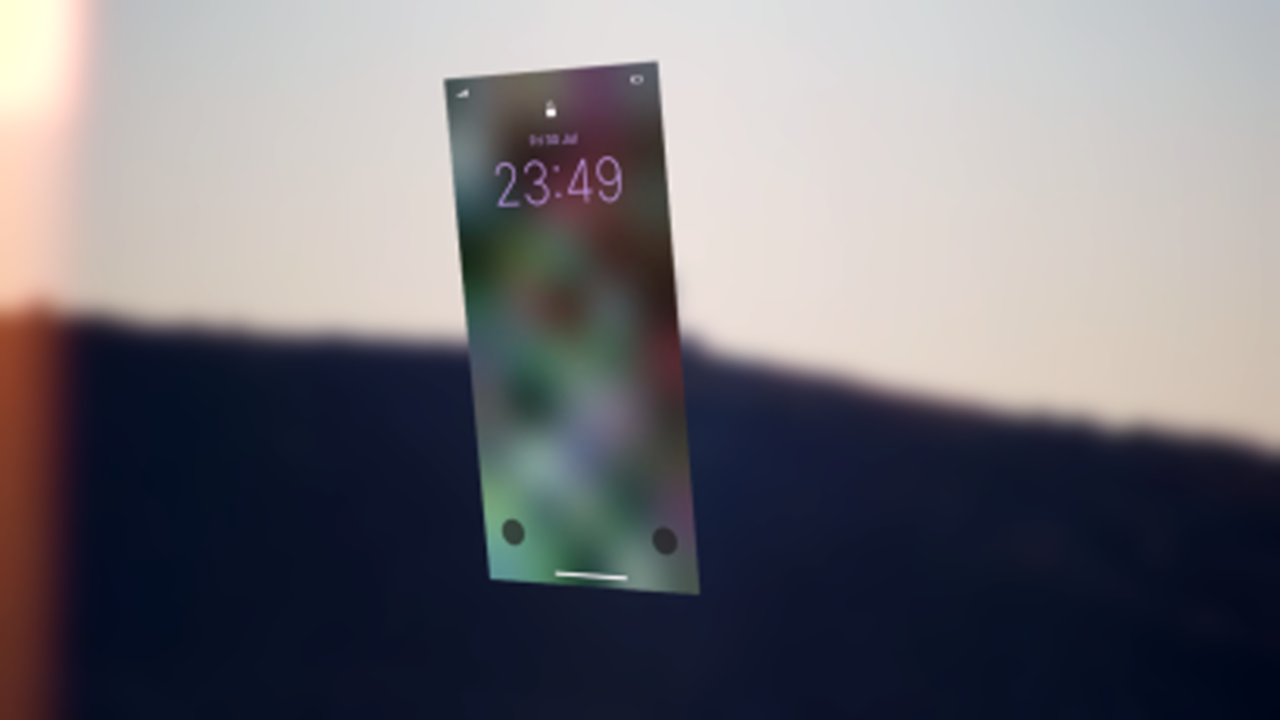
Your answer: 23,49
